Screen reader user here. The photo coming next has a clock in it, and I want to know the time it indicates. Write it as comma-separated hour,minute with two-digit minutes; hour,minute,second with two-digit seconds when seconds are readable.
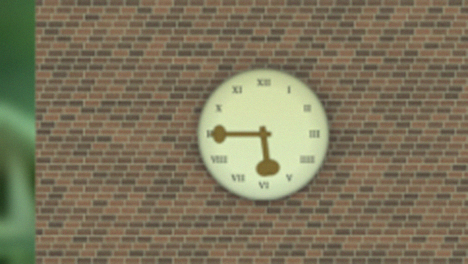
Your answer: 5,45
